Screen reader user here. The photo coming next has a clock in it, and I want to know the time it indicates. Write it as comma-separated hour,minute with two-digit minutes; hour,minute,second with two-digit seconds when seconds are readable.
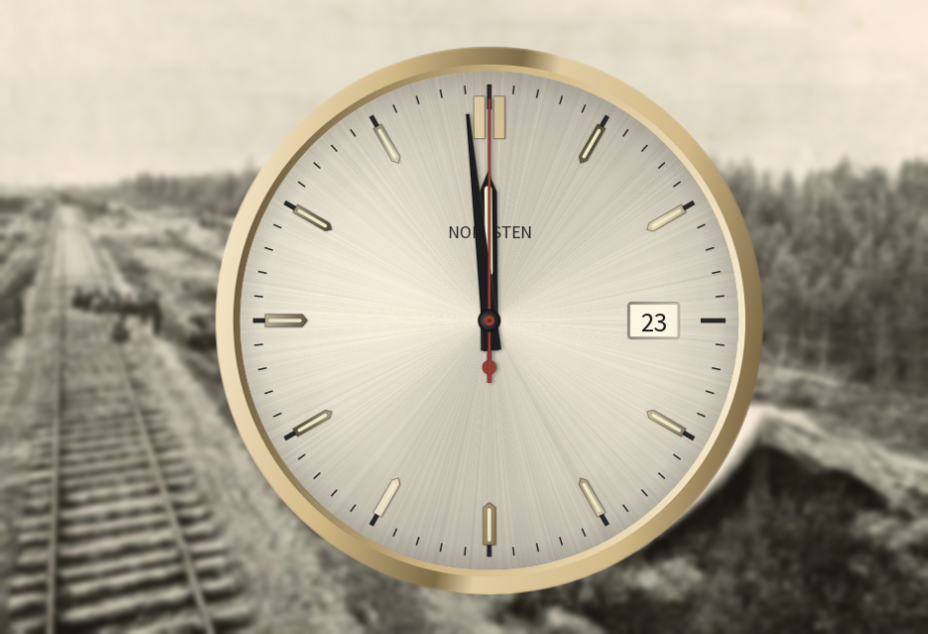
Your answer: 11,59,00
